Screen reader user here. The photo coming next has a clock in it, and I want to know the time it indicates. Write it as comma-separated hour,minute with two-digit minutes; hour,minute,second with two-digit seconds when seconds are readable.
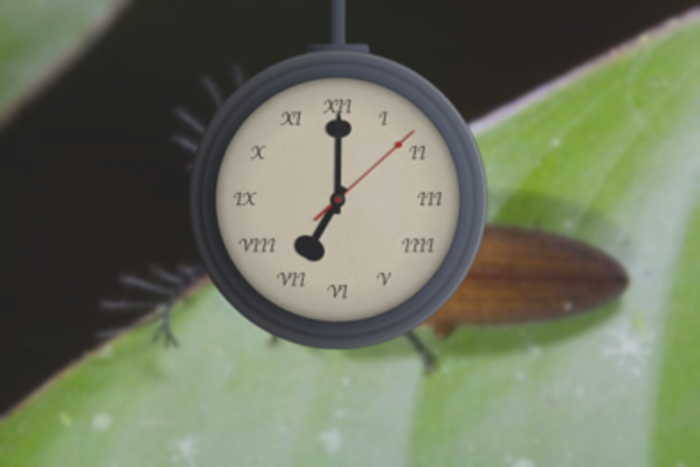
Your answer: 7,00,08
